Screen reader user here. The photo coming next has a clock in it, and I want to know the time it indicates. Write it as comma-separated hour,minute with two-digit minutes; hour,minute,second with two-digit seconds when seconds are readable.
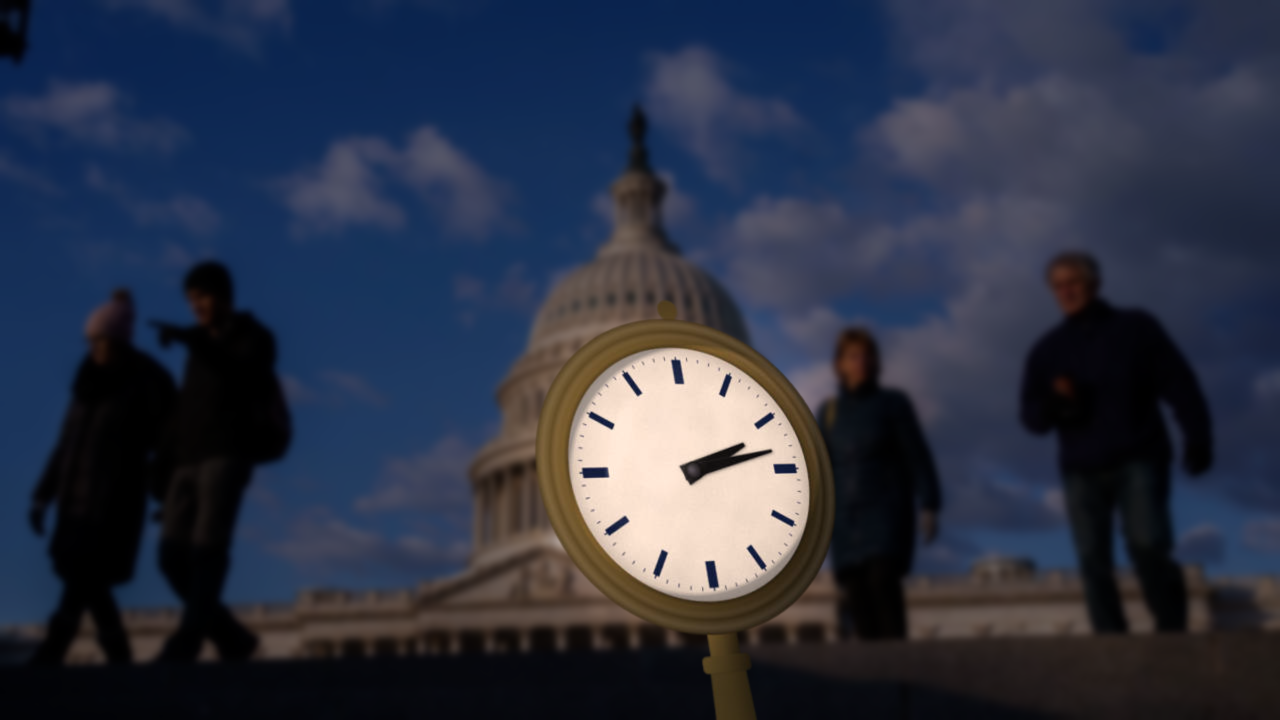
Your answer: 2,13
